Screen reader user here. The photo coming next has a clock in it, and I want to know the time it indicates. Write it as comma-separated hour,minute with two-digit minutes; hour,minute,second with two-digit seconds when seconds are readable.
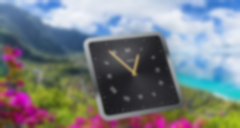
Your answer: 12,54
